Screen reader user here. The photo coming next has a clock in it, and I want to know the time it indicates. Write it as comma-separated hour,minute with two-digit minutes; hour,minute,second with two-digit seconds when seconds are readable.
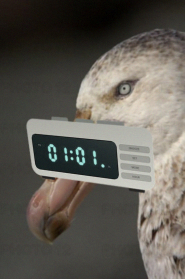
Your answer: 1,01
